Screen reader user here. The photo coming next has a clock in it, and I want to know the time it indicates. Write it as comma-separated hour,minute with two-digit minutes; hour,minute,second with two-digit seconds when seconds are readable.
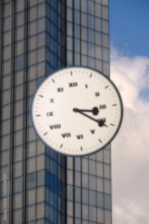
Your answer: 3,21
